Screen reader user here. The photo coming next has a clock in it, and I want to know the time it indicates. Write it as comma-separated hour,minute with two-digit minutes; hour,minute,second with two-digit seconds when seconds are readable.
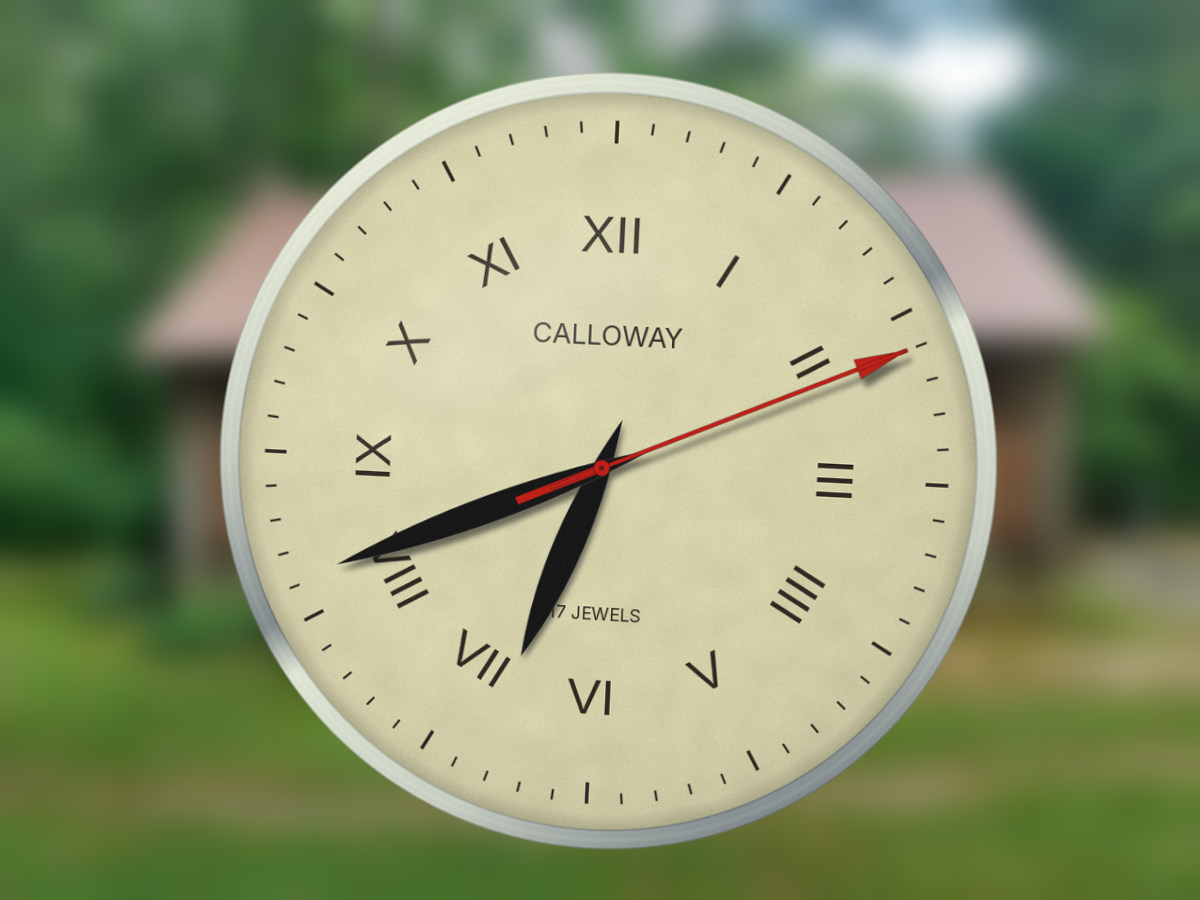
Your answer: 6,41,11
